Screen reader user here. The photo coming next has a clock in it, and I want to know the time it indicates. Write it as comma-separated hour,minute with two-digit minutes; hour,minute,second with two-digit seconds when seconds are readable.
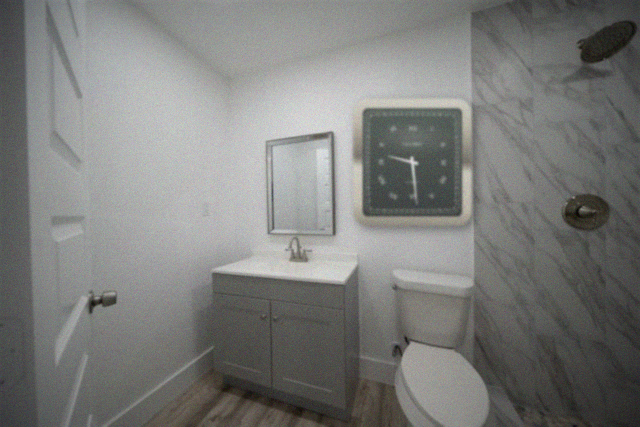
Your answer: 9,29
